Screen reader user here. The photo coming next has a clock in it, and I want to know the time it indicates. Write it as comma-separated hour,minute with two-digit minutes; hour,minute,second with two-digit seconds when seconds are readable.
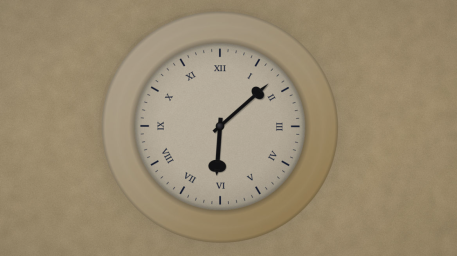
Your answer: 6,08
